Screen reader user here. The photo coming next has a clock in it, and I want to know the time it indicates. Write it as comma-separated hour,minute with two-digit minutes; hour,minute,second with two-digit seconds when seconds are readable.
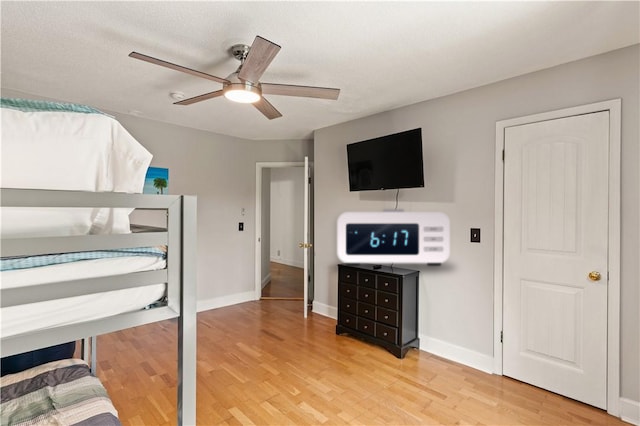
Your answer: 6,17
